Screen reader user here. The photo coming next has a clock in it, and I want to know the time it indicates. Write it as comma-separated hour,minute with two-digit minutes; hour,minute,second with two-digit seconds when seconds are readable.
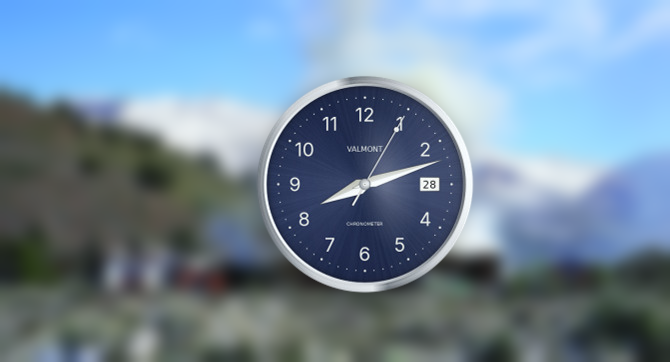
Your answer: 8,12,05
